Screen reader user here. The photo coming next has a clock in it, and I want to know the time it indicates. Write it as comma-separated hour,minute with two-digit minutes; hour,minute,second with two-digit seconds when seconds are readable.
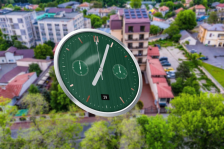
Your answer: 7,04
